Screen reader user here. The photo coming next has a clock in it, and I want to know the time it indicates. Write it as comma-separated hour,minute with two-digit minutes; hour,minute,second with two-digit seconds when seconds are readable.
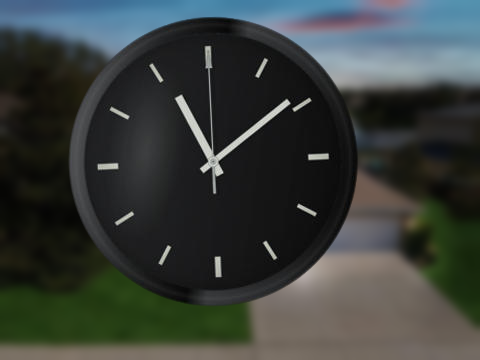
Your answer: 11,09,00
